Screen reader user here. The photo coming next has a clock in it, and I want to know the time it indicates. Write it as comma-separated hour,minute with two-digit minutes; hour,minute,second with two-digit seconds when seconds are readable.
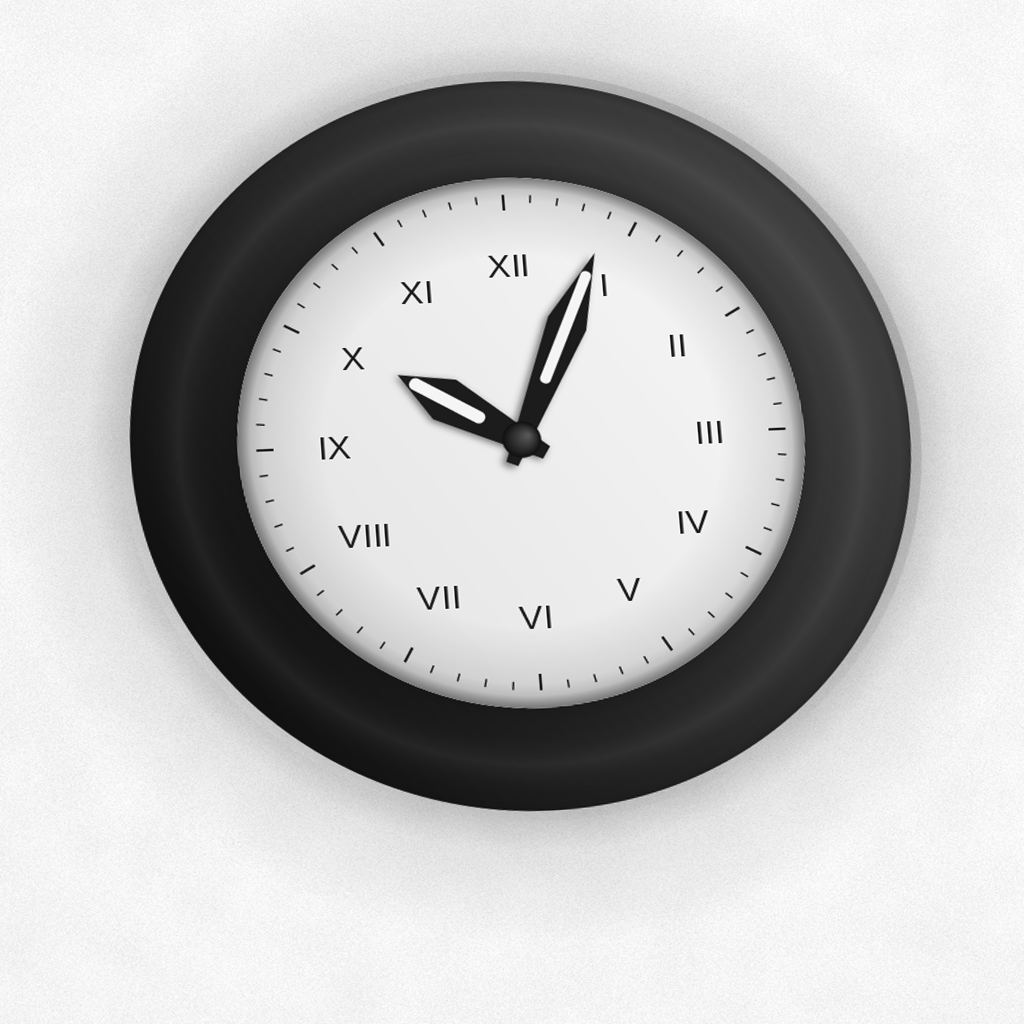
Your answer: 10,04
